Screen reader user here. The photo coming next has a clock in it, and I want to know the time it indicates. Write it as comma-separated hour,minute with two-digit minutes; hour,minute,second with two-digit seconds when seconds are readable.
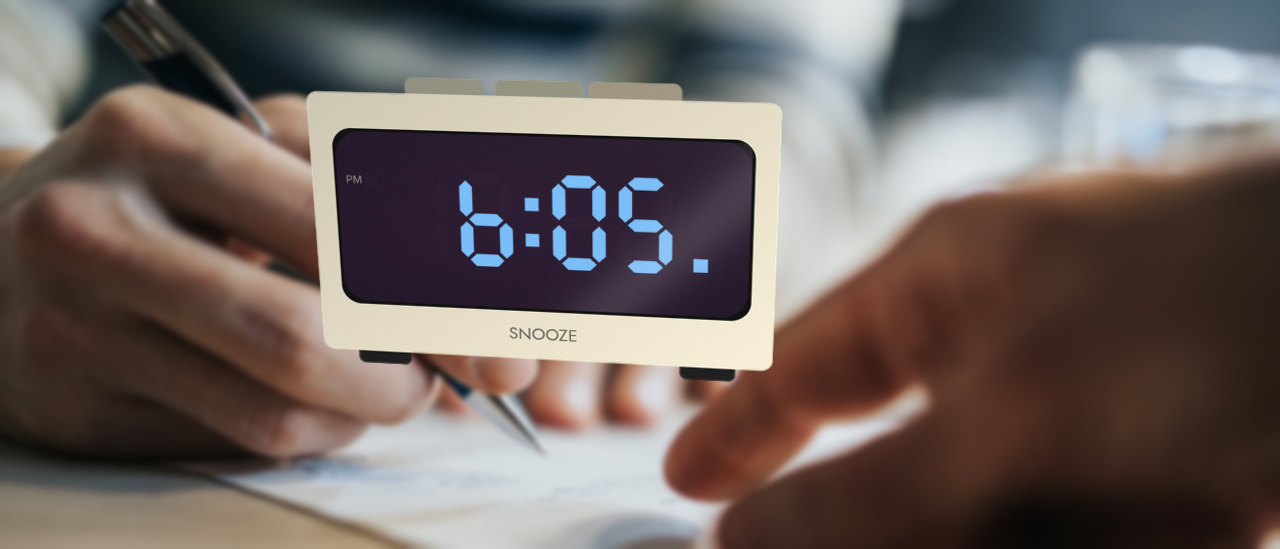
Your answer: 6,05
